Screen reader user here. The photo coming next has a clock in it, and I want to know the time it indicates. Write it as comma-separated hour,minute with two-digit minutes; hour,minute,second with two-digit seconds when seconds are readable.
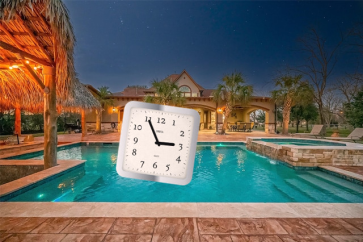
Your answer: 2,55
